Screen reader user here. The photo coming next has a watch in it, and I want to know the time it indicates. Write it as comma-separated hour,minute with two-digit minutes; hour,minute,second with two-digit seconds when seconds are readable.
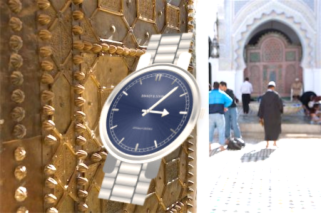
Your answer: 3,07
